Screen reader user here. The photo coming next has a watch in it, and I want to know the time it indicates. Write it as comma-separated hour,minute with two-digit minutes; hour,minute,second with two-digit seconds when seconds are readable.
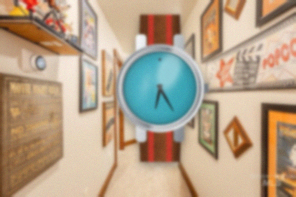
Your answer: 6,25
